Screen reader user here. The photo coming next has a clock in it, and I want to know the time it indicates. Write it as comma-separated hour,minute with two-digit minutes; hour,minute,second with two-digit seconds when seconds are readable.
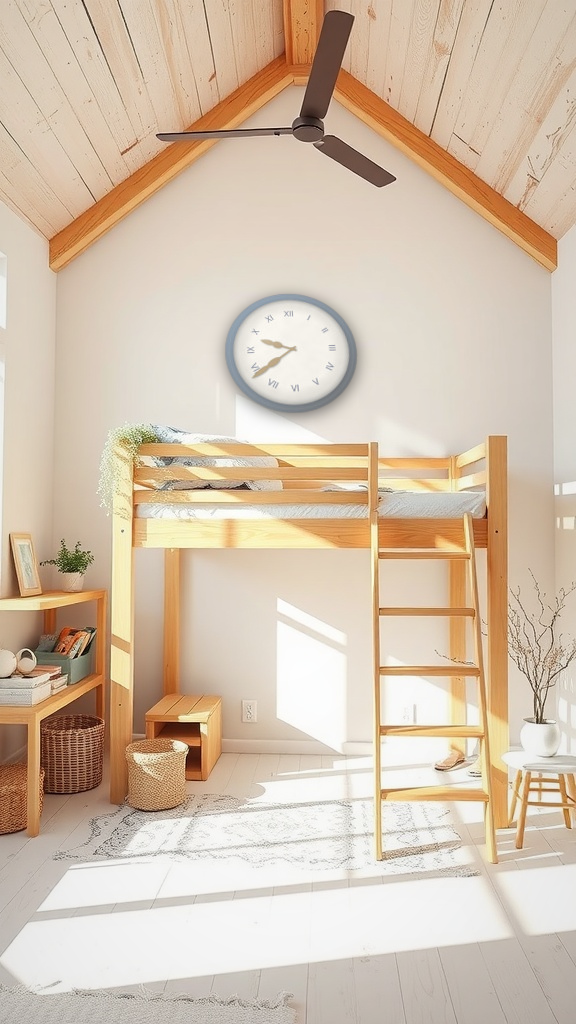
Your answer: 9,39
